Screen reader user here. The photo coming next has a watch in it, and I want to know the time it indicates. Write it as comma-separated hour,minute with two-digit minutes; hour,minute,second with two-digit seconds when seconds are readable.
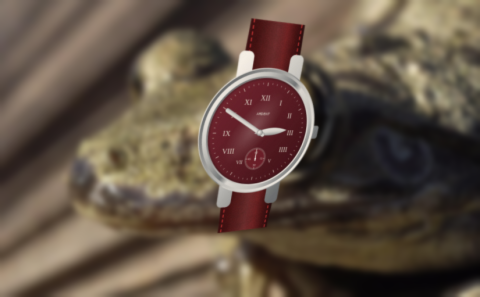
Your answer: 2,50
